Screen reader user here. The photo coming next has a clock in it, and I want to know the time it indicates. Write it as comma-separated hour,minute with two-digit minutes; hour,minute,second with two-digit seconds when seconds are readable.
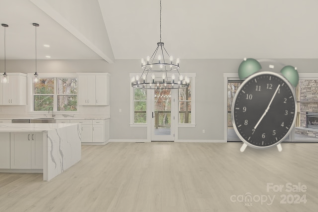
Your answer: 7,04
